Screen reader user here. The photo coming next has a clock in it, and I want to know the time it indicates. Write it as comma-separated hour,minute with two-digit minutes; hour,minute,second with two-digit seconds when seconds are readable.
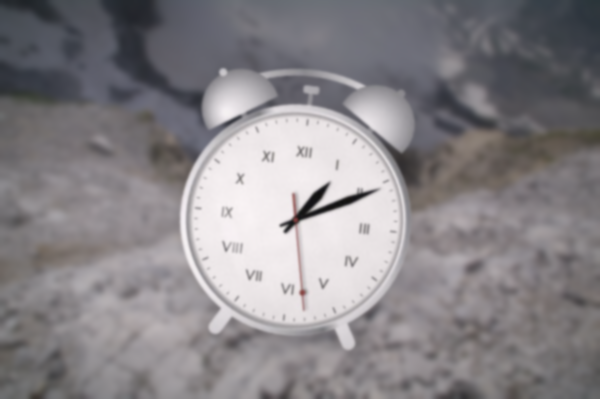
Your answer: 1,10,28
